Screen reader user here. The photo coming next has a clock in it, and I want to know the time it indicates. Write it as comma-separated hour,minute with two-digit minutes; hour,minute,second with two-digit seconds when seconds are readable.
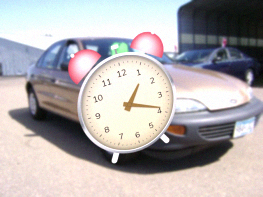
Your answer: 1,19
